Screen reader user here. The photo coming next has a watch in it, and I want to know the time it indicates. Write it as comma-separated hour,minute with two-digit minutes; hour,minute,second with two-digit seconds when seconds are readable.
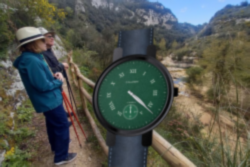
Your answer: 4,22
